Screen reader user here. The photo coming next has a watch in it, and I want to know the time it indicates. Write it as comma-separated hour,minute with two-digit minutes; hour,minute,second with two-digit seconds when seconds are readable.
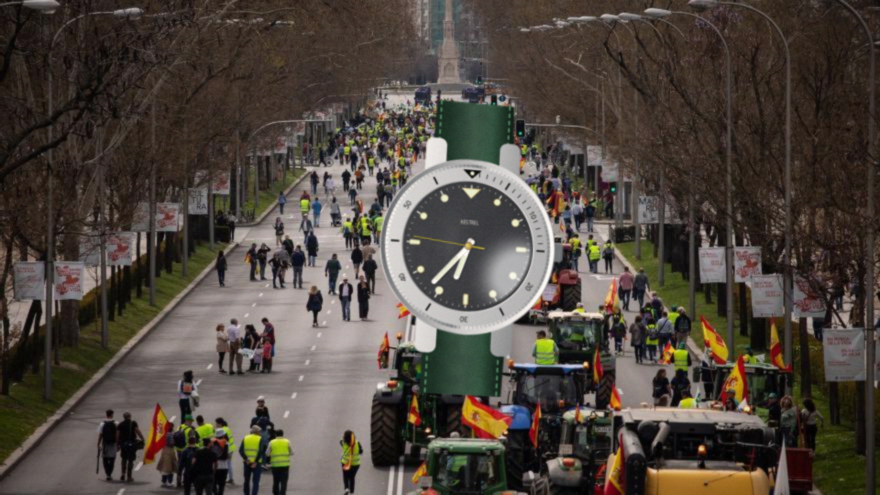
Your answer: 6,36,46
